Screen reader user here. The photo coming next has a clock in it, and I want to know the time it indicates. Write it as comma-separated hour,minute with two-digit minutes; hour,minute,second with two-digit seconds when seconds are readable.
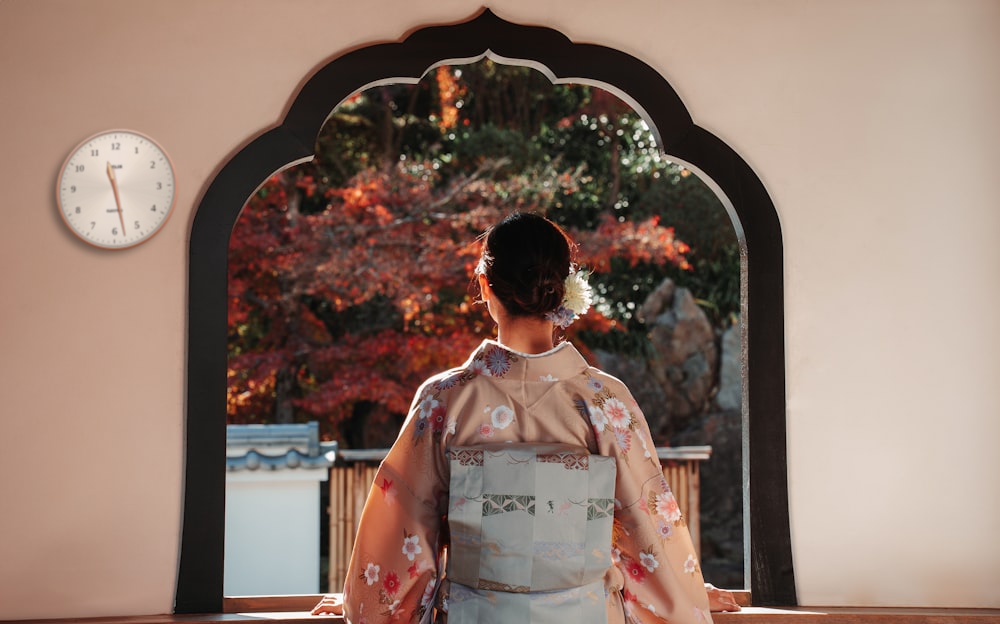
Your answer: 11,28
